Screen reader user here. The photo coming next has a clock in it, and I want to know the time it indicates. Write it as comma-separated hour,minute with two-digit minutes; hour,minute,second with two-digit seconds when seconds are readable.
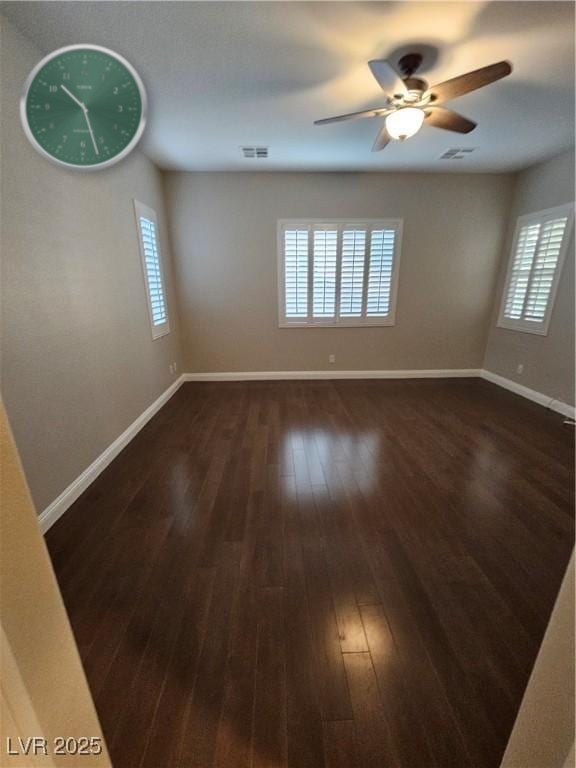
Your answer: 10,27
